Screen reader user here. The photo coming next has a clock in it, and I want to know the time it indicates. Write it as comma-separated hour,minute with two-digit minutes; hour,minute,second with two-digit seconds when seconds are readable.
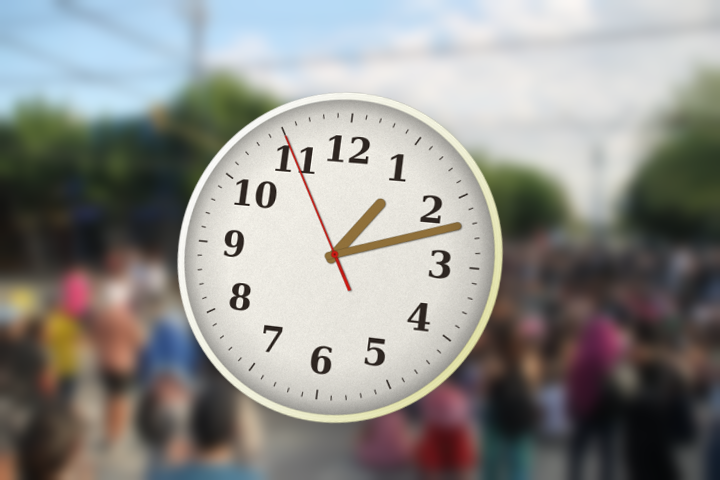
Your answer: 1,11,55
